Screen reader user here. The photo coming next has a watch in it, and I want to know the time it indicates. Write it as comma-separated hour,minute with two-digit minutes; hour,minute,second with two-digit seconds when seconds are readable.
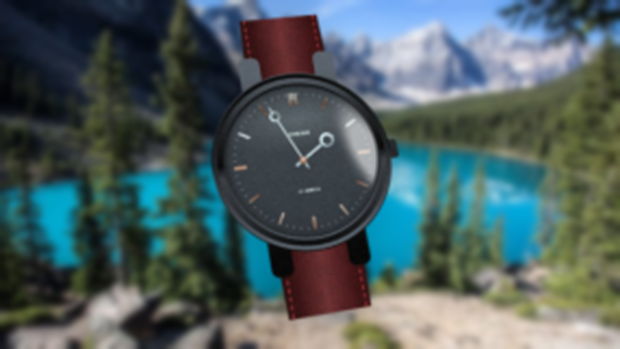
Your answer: 1,56
